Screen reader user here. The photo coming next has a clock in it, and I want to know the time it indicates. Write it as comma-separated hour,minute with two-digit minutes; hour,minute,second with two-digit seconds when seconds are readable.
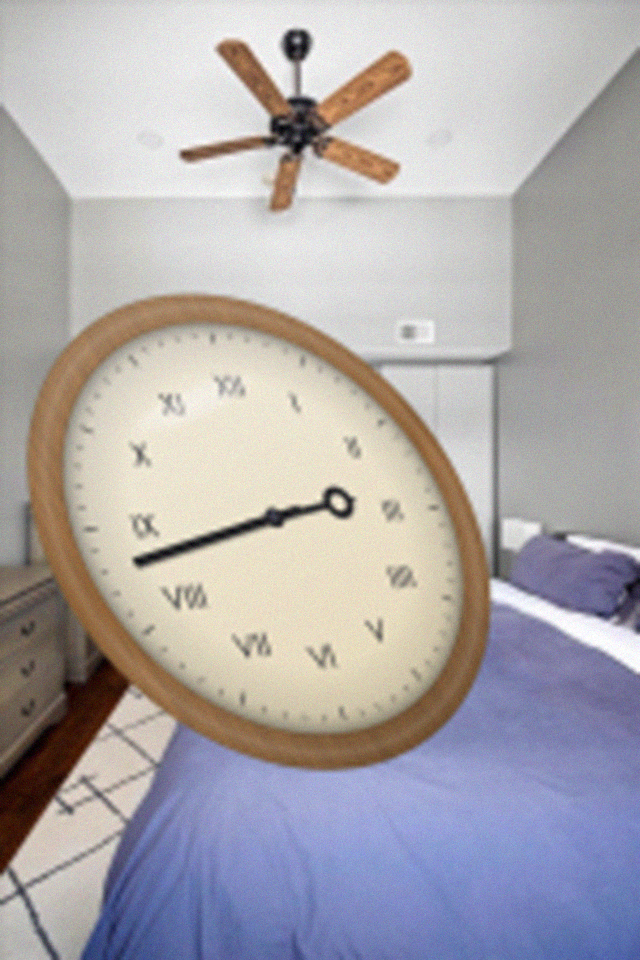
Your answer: 2,43
